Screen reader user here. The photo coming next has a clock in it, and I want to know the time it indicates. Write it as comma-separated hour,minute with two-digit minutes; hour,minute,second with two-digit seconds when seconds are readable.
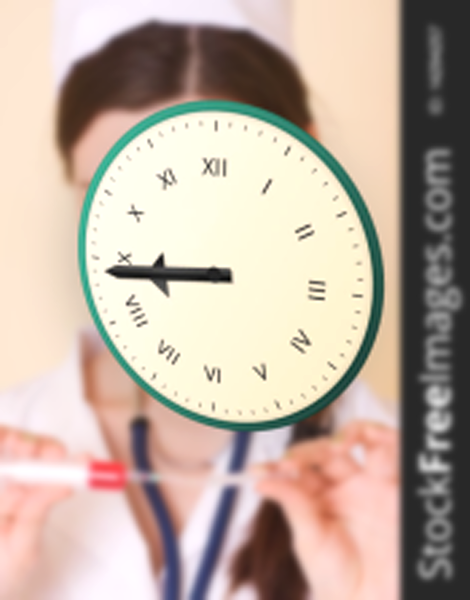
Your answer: 8,44
